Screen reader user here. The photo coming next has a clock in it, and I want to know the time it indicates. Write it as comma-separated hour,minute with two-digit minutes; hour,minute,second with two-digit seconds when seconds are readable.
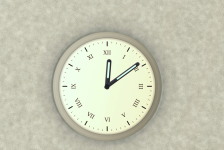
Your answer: 12,09
